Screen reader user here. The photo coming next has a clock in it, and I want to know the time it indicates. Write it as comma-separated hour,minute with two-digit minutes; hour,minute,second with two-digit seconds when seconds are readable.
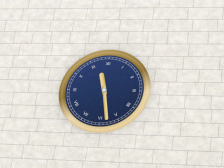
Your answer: 11,28
